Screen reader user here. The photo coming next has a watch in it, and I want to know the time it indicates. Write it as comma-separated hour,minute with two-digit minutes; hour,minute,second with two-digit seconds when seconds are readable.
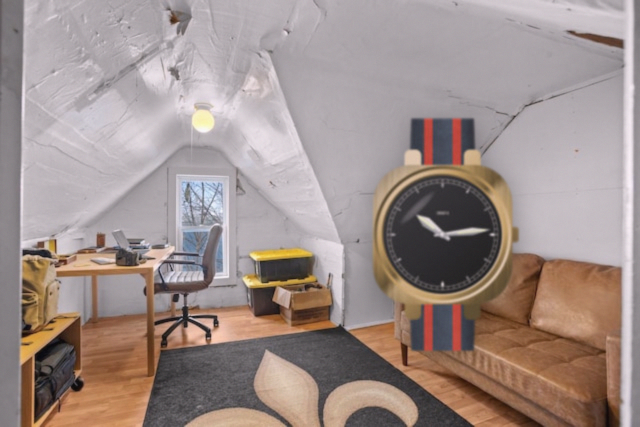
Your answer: 10,14
